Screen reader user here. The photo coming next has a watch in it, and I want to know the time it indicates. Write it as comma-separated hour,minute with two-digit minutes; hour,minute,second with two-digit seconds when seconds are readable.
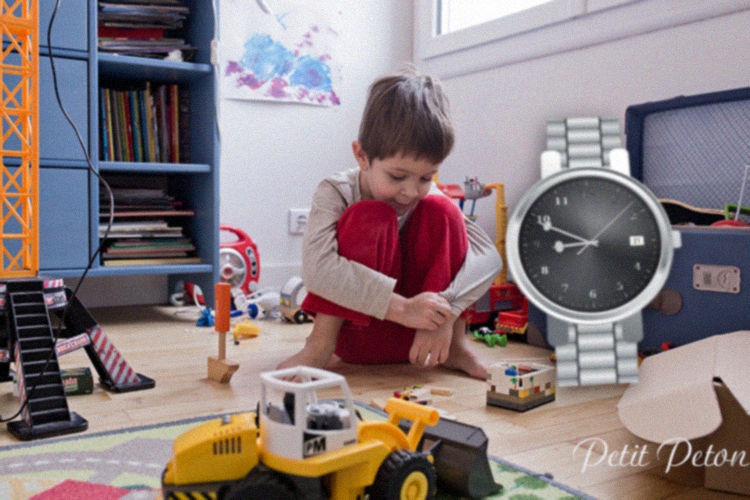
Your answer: 8,49,08
